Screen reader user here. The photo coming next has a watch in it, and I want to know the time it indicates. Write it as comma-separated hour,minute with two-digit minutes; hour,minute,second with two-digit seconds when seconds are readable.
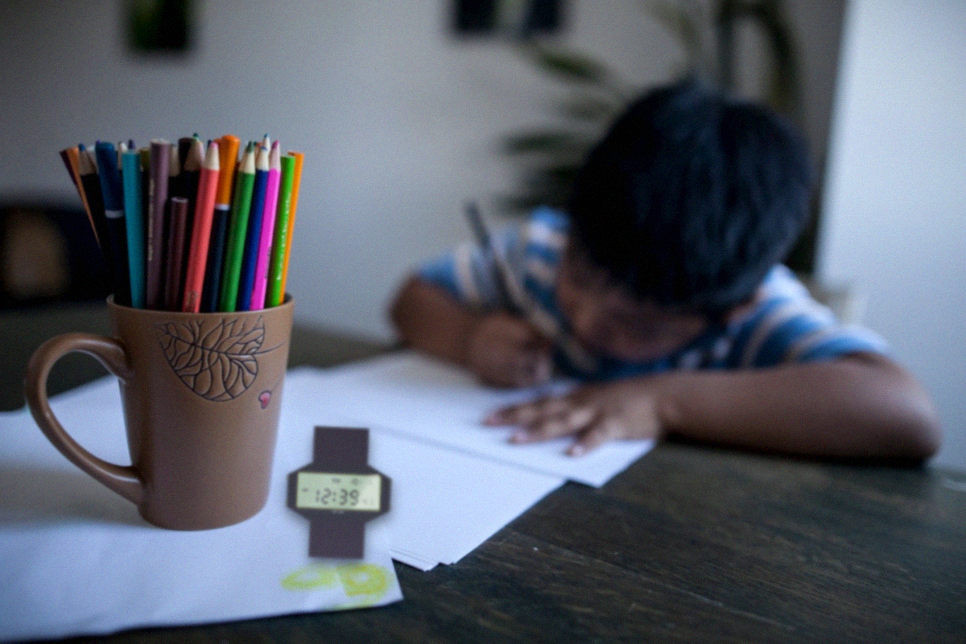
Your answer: 12,39
